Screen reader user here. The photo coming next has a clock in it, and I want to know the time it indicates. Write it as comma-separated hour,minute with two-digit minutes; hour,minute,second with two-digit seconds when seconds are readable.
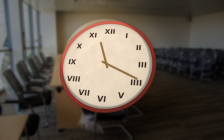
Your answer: 11,19
